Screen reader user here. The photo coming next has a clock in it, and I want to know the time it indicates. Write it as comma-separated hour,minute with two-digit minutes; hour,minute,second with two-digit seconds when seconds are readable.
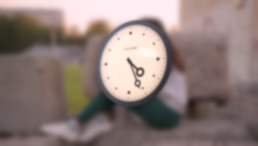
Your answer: 4,26
